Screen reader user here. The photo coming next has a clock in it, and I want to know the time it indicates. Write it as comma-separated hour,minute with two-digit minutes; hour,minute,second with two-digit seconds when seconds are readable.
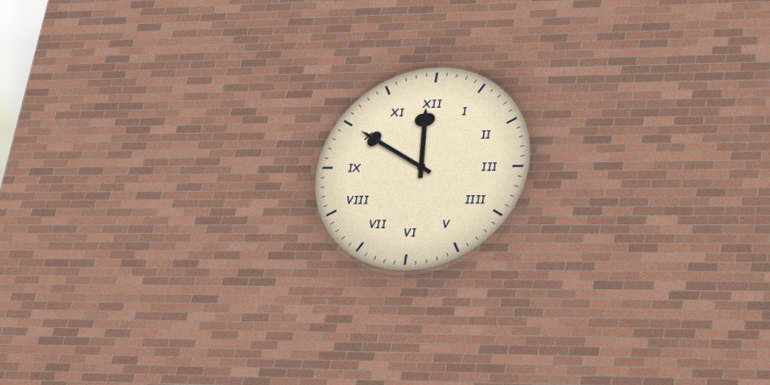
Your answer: 11,50
